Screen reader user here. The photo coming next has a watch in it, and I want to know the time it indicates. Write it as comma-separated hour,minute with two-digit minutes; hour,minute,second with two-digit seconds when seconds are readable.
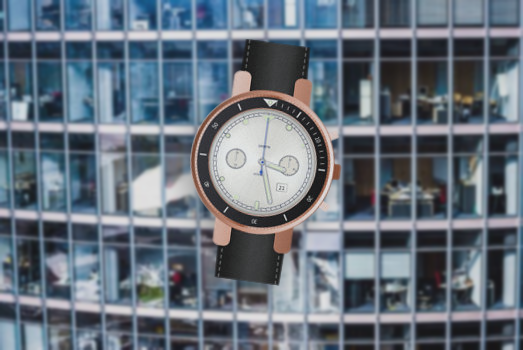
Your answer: 3,27
